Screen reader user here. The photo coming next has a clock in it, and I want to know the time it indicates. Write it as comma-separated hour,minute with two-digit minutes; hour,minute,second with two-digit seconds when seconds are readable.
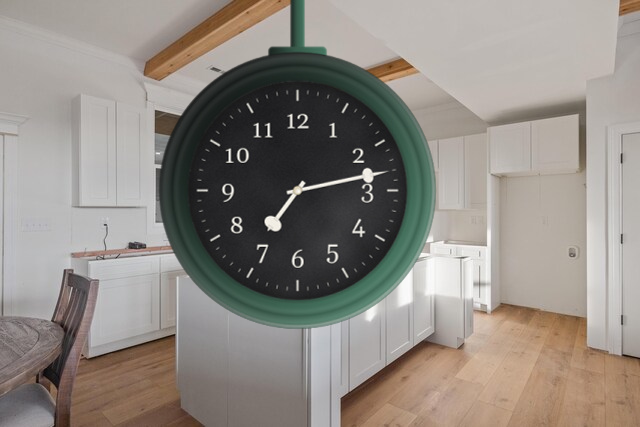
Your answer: 7,13
